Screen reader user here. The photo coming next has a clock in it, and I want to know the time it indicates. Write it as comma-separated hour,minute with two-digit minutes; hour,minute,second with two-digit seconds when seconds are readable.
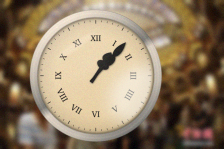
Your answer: 1,07
